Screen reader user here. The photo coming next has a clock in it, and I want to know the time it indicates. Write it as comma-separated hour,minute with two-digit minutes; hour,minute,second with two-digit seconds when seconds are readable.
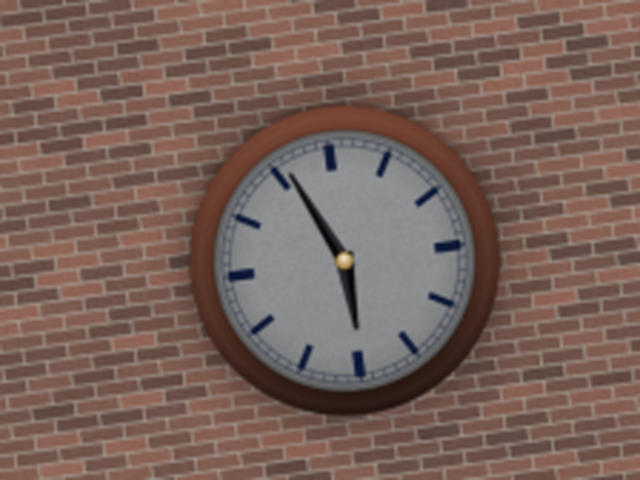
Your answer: 5,56
